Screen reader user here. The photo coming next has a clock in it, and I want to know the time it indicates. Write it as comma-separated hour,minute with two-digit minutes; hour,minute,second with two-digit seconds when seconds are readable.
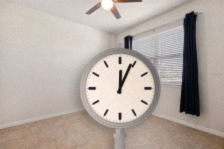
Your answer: 12,04
